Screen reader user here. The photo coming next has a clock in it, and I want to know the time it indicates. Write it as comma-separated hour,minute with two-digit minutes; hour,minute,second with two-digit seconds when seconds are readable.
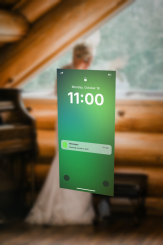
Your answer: 11,00
